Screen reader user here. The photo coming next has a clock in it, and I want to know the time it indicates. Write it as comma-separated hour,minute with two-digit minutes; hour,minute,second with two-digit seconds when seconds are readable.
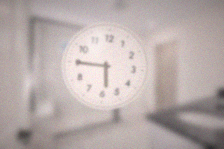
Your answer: 5,45
